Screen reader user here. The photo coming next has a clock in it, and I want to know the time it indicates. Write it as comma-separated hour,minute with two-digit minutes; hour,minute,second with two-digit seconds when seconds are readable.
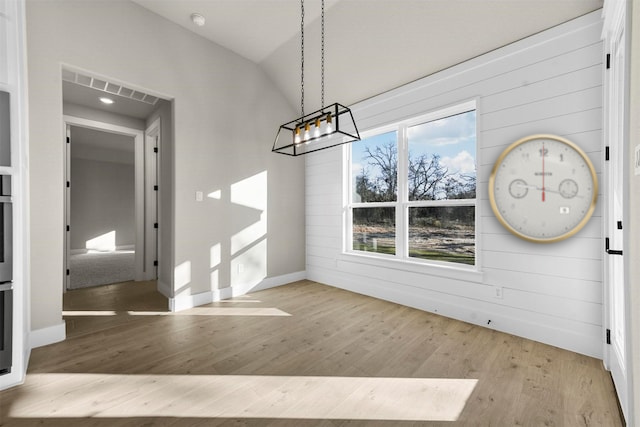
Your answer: 9,17
